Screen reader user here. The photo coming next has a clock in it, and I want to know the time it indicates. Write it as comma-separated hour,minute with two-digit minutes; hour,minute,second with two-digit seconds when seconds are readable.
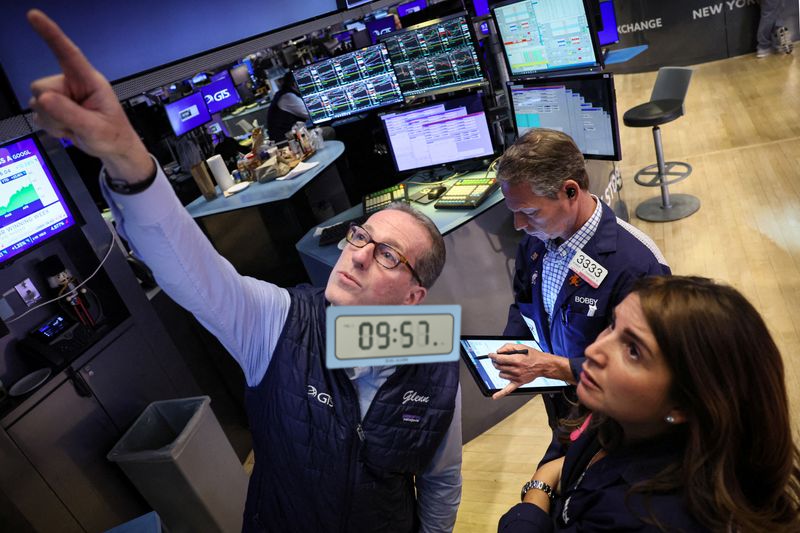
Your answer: 9,57
